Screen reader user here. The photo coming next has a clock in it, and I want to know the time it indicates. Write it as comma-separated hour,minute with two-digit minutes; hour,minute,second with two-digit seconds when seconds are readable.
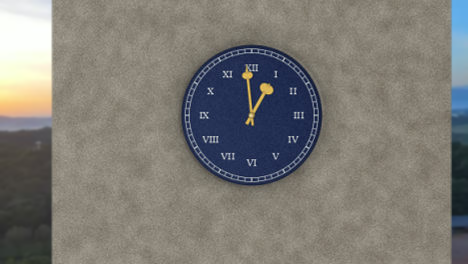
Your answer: 12,59
